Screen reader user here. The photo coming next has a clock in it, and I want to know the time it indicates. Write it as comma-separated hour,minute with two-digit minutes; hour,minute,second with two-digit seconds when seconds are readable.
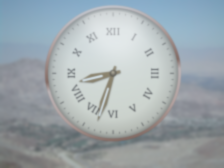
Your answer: 8,33
